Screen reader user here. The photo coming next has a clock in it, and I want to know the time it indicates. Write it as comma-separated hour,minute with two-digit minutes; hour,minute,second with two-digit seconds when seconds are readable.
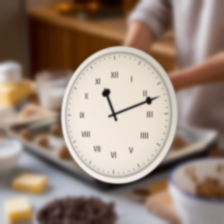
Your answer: 11,12
